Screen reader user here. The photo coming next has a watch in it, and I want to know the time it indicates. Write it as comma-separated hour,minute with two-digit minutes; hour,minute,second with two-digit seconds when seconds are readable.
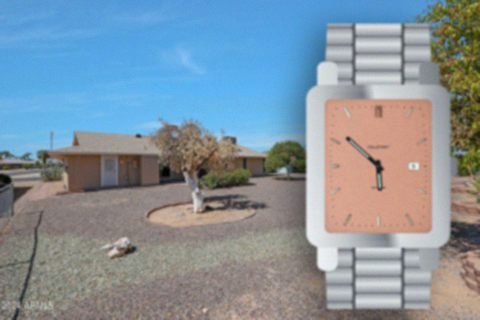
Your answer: 5,52
